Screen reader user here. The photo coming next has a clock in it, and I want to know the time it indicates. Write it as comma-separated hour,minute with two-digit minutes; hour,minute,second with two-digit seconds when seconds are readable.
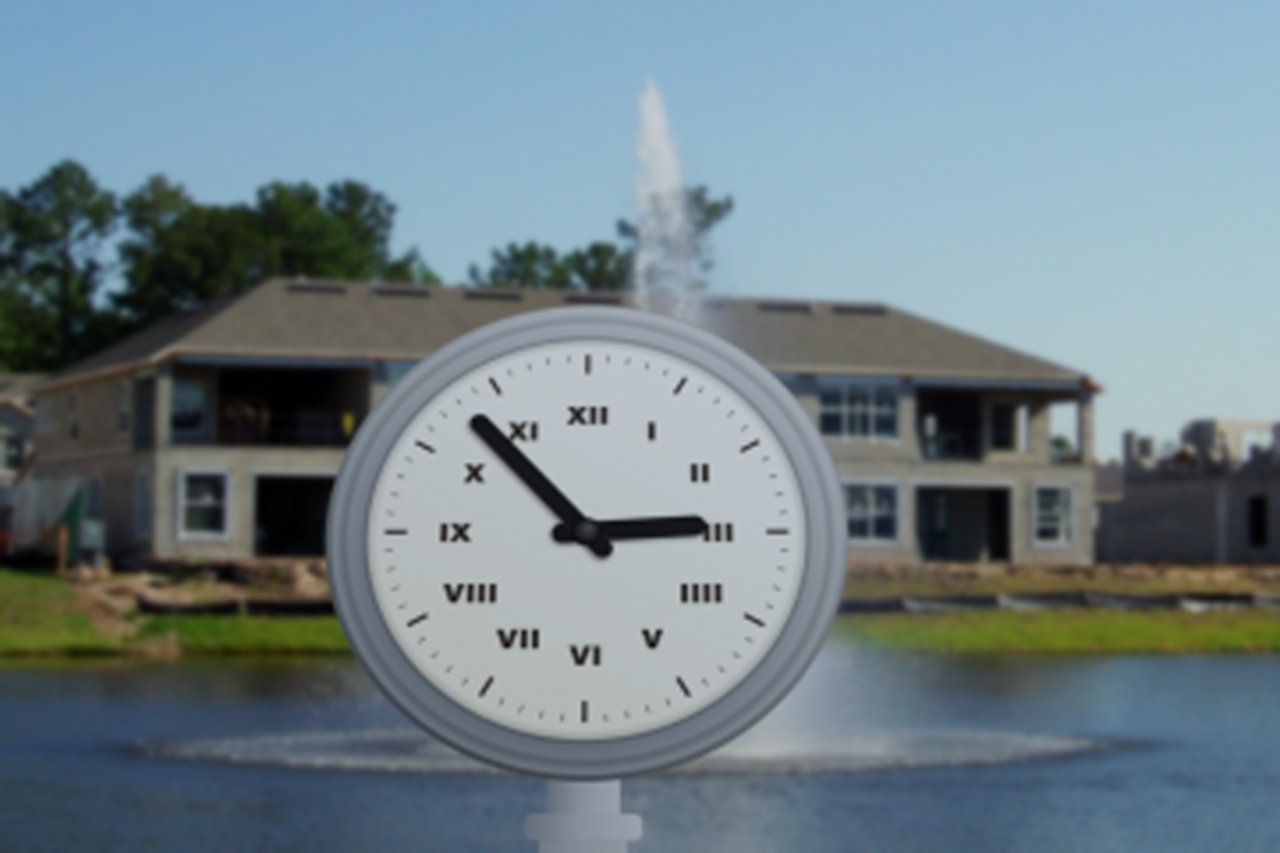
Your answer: 2,53
